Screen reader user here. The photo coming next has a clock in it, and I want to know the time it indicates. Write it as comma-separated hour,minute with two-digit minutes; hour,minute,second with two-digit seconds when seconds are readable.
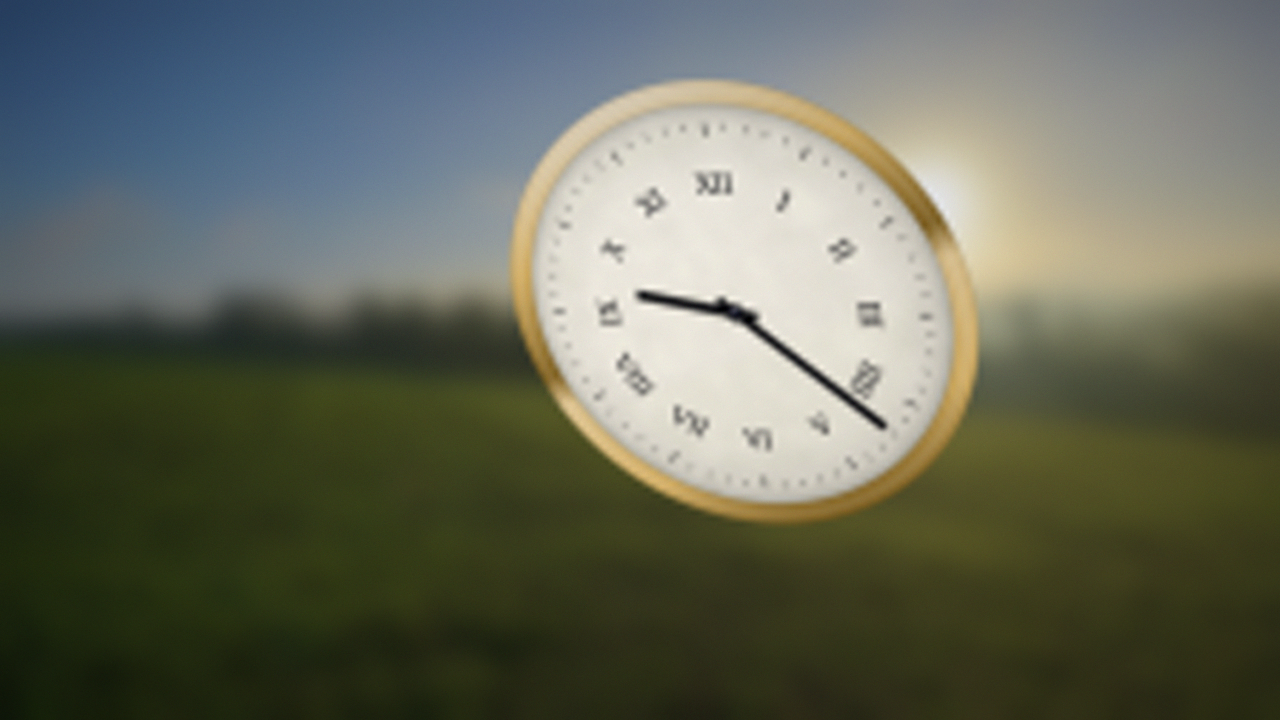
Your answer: 9,22
